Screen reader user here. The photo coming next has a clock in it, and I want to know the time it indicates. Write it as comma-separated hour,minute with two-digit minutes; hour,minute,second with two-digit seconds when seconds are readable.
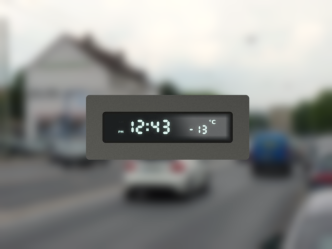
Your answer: 12,43
